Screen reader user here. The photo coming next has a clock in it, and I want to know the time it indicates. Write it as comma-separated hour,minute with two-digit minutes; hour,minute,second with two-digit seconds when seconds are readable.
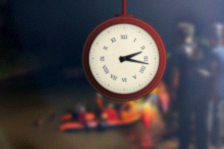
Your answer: 2,17
